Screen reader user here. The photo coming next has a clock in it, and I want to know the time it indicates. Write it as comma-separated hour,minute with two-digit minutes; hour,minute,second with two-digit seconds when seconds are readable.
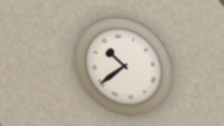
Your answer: 10,40
